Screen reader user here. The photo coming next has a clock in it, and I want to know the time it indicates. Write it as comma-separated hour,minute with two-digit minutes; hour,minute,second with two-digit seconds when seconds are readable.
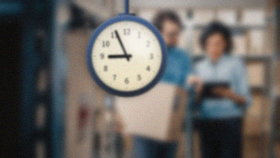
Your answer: 8,56
